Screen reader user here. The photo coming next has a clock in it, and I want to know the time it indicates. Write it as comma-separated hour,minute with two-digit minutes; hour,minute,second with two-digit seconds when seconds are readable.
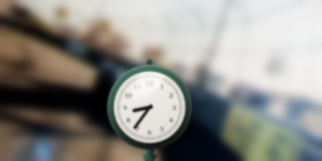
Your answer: 8,36
